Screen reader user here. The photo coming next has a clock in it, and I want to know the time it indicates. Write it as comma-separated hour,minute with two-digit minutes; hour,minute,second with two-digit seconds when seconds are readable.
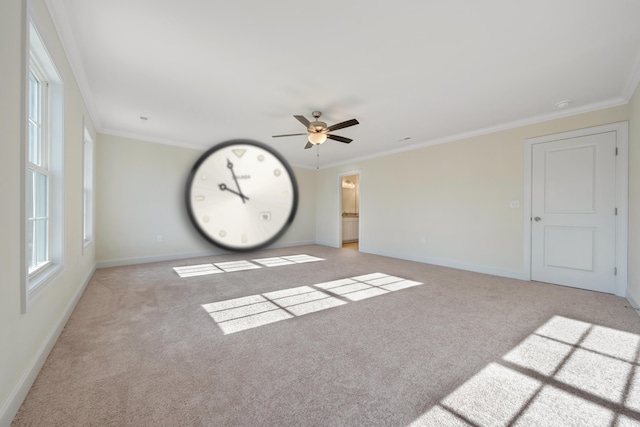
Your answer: 9,57
